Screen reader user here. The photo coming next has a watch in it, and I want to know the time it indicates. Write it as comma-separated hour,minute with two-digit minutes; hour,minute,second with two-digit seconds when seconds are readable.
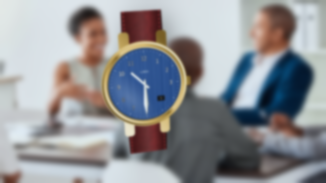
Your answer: 10,30
